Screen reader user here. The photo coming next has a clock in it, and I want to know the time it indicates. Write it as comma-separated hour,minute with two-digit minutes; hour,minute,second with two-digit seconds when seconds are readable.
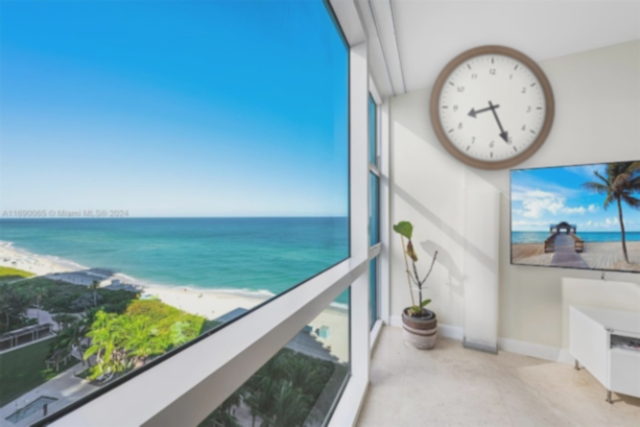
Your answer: 8,26
